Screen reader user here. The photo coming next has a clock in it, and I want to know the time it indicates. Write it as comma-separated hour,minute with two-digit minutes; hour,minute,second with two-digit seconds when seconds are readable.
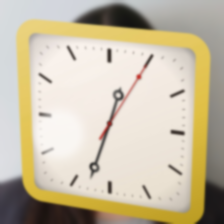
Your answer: 12,33,05
